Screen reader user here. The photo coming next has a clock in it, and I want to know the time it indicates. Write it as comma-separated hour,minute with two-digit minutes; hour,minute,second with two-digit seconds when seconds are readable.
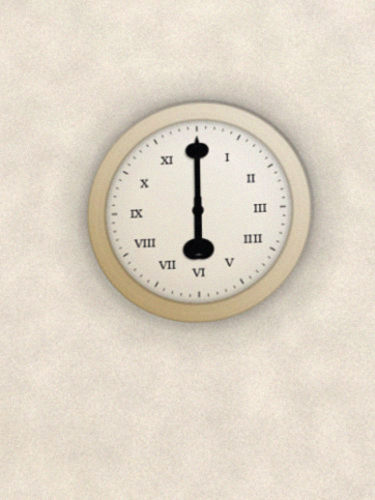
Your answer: 6,00
